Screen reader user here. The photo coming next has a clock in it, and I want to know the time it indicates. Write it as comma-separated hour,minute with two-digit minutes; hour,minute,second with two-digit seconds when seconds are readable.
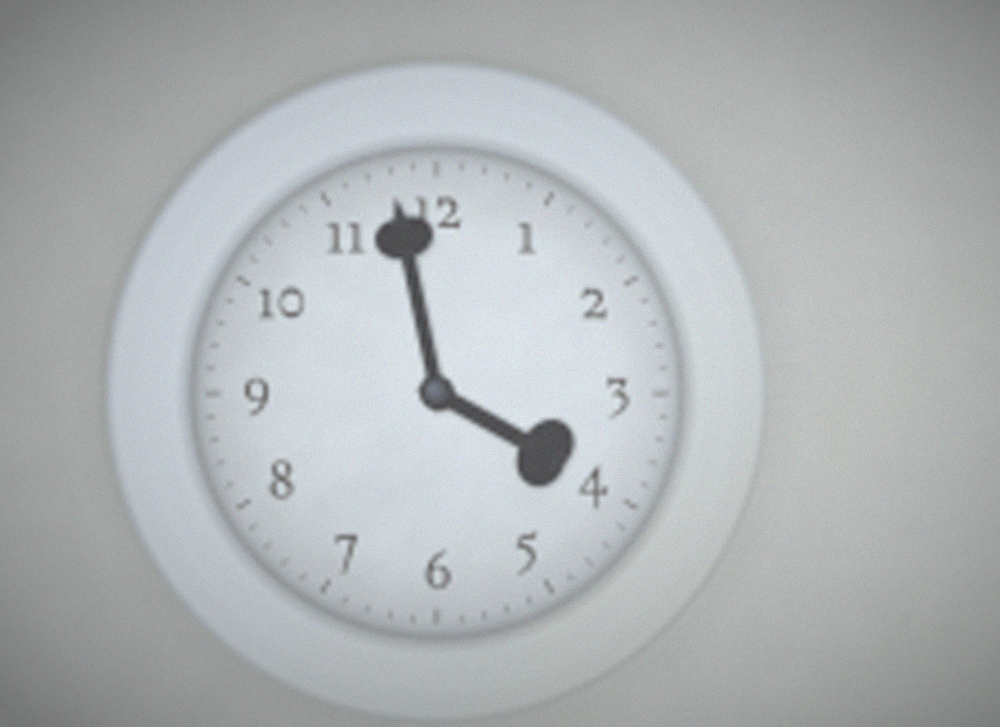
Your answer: 3,58
